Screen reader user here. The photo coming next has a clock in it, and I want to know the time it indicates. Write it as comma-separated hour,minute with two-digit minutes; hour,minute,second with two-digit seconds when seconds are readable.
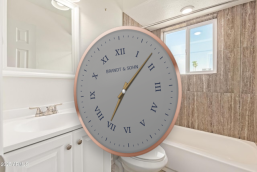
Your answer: 7,08
